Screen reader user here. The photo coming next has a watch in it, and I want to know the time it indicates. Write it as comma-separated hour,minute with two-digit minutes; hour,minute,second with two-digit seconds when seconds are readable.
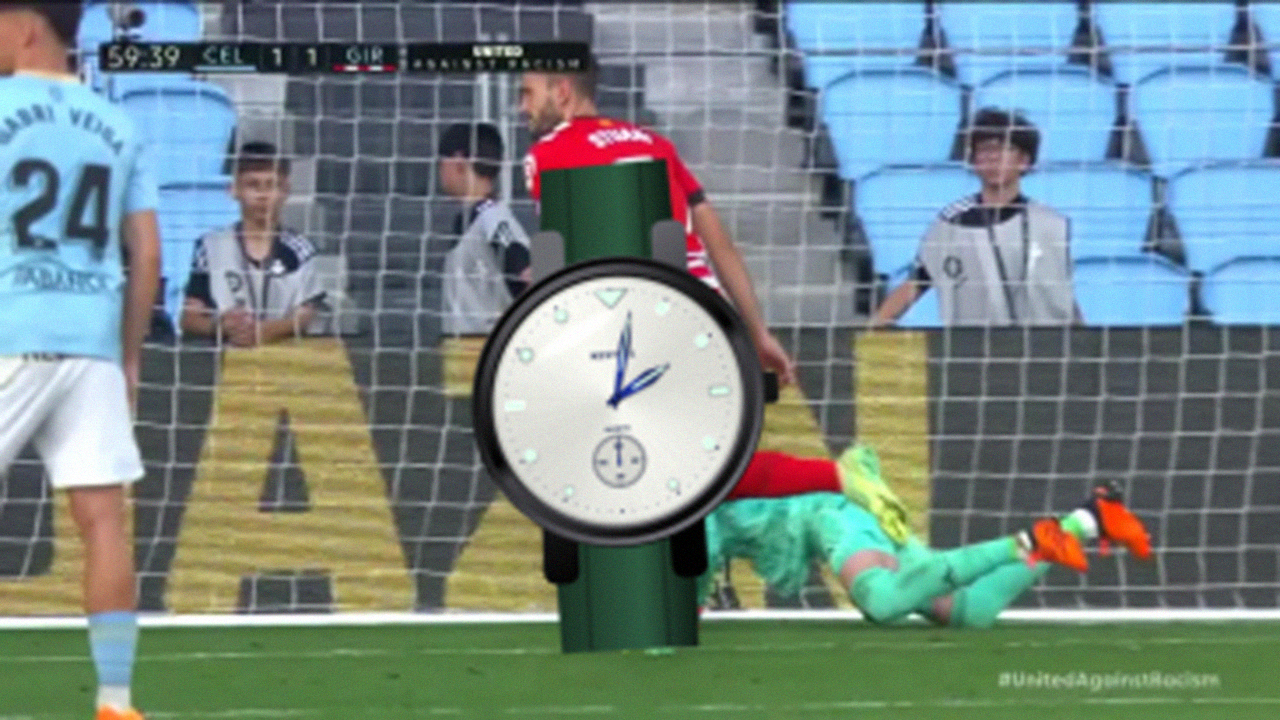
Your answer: 2,02
